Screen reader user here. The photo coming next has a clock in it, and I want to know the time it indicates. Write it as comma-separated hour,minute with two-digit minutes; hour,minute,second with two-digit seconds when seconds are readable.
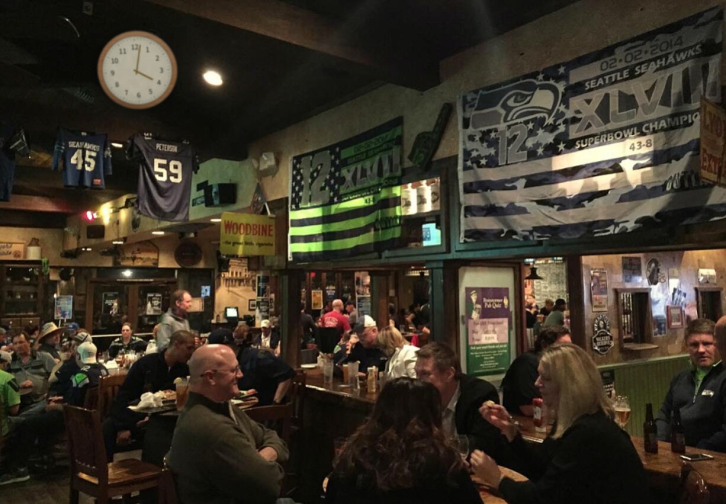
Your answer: 4,02
